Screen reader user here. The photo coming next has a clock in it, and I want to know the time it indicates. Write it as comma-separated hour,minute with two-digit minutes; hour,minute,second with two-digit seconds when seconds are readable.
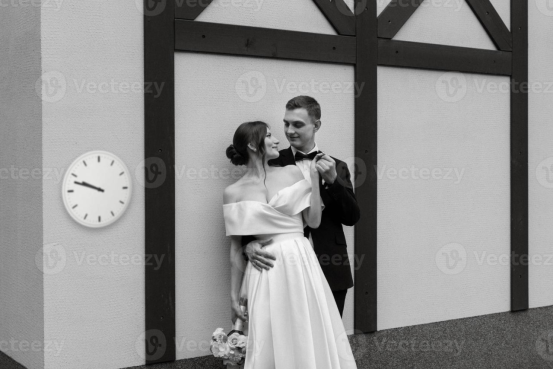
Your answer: 9,48
